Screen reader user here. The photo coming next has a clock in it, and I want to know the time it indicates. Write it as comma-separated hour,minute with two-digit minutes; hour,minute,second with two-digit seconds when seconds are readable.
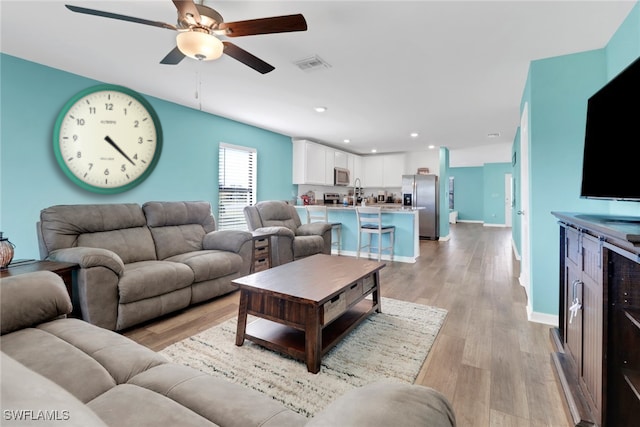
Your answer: 4,22
